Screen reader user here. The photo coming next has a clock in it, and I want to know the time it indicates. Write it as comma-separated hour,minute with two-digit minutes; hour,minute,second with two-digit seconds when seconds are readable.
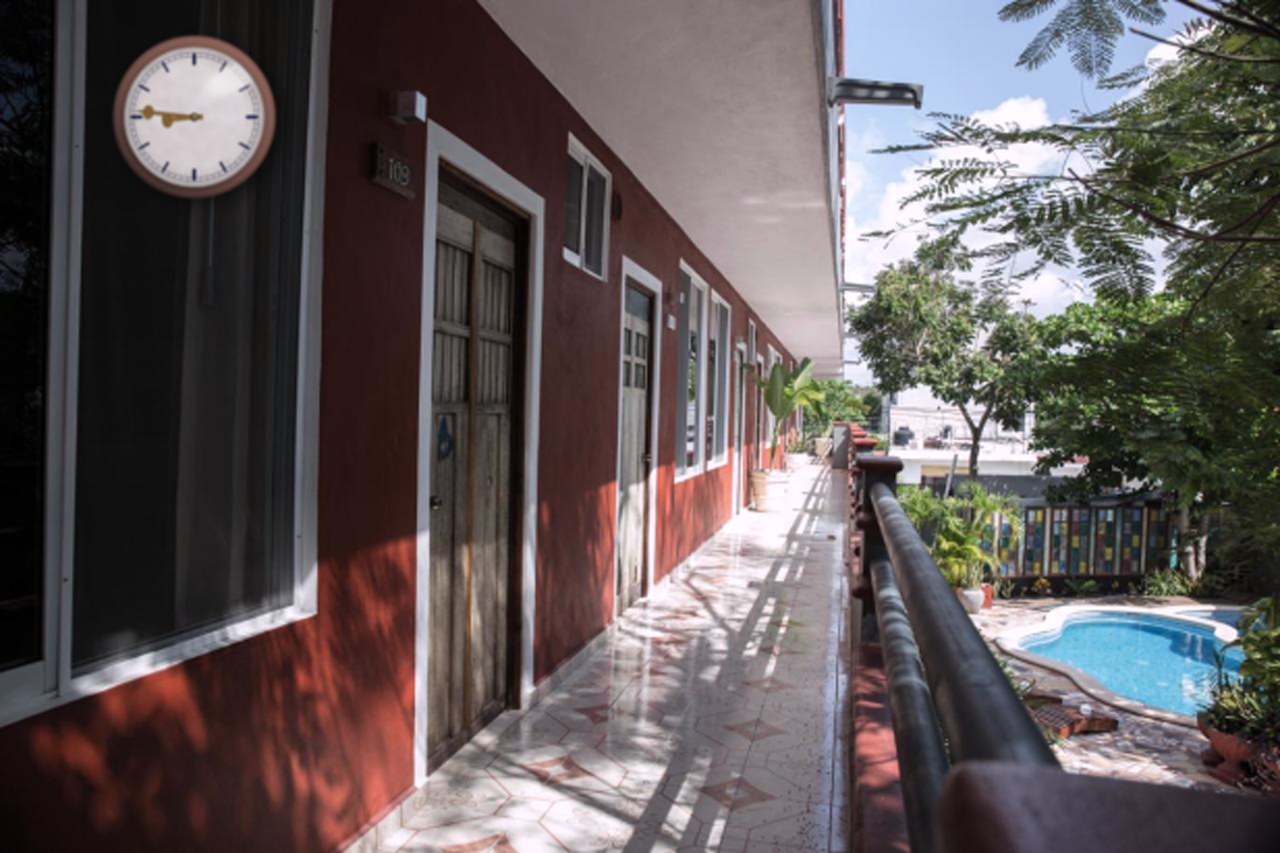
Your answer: 8,46
